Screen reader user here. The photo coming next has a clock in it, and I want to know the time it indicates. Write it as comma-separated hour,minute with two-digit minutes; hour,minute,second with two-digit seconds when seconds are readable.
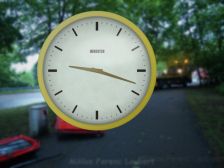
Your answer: 9,18
